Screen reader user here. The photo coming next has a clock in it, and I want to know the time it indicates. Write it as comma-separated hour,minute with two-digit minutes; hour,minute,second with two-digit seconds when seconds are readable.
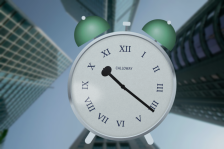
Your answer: 10,21
